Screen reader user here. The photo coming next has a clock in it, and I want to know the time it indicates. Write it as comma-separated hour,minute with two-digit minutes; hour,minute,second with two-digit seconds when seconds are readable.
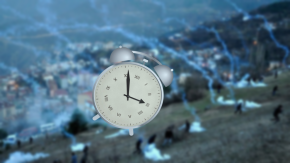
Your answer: 2,56
